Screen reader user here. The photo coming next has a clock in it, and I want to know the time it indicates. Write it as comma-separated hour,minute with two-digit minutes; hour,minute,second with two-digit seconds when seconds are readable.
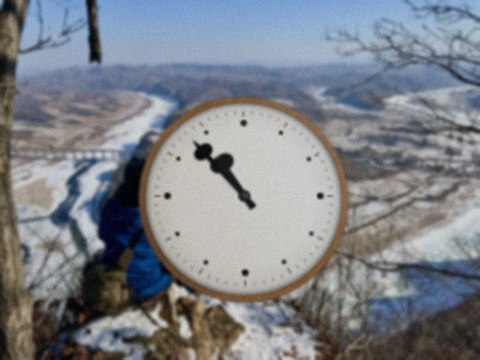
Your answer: 10,53
